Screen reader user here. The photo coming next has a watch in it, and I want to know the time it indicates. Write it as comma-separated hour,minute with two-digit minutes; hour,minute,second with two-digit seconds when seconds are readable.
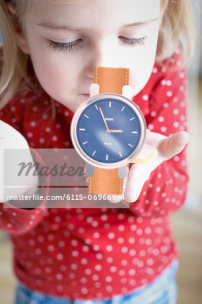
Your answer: 2,56
